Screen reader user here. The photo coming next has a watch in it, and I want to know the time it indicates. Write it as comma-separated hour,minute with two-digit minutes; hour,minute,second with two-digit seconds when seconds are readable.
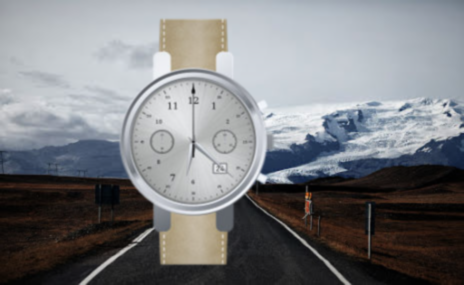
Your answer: 6,22
